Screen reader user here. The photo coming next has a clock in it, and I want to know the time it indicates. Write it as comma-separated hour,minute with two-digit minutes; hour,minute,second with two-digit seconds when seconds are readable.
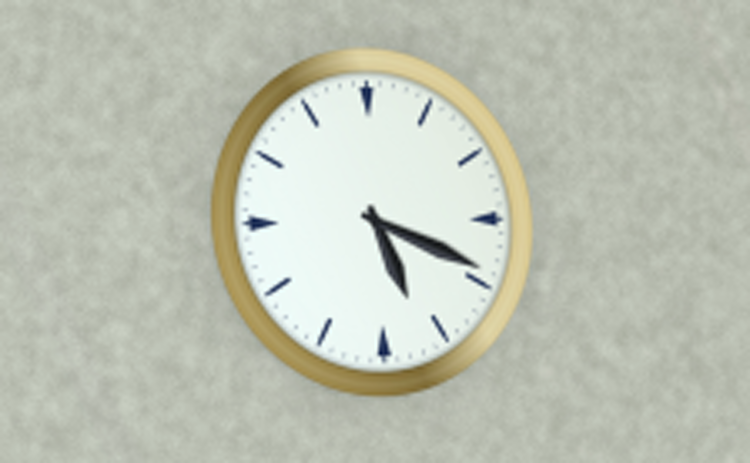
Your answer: 5,19
